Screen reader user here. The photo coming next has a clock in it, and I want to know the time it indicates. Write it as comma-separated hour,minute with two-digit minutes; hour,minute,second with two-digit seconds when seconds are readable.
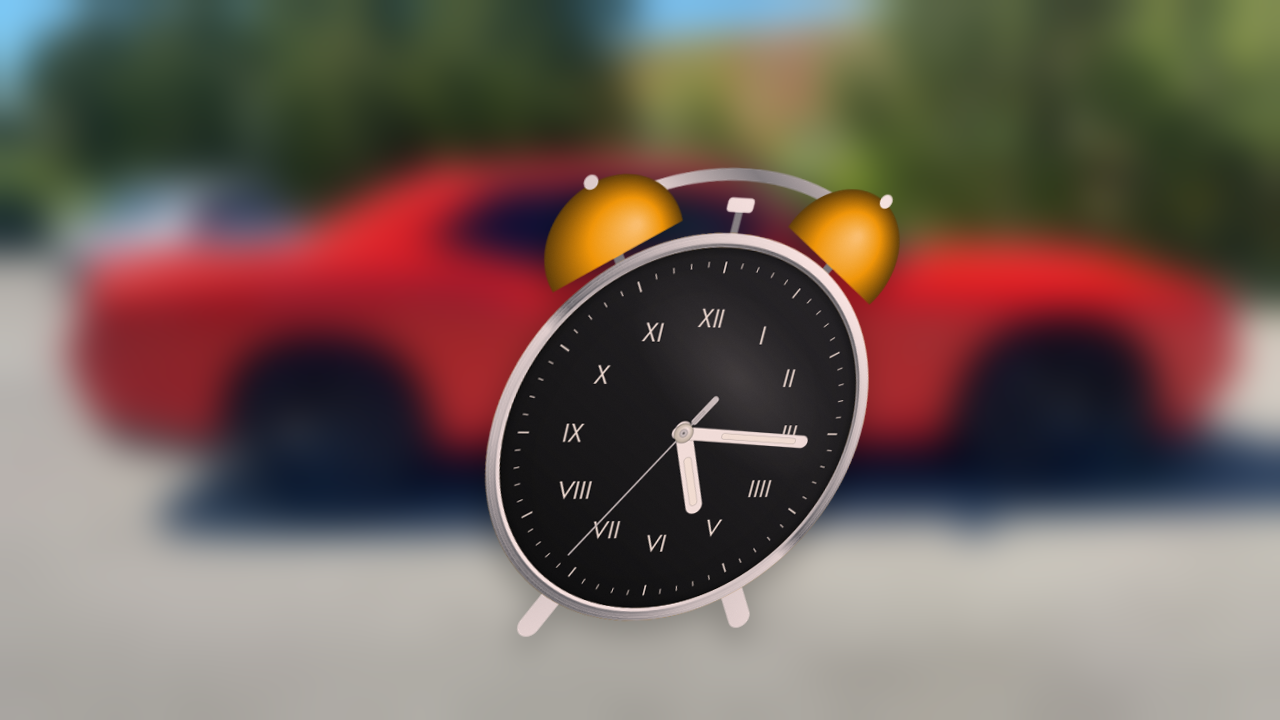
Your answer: 5,15,36
